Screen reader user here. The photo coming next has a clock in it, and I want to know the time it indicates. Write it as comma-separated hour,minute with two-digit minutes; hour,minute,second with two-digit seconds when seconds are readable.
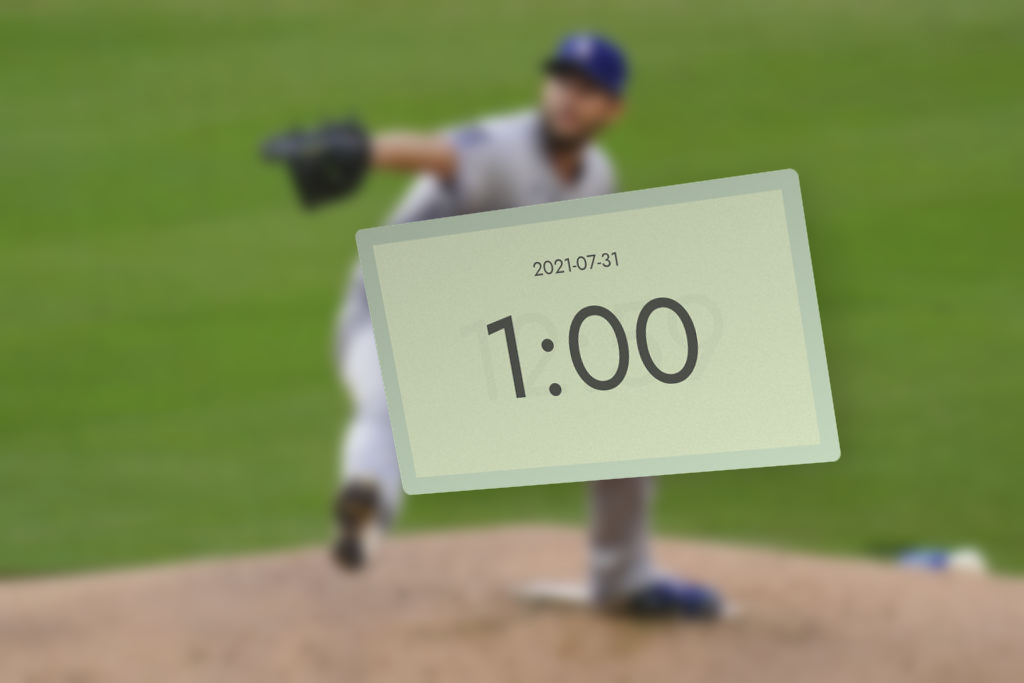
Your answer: 1,00
